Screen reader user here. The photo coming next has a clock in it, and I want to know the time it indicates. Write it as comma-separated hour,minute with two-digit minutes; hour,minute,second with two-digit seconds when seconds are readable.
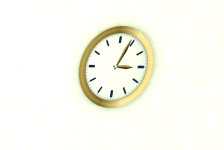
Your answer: 3,04
